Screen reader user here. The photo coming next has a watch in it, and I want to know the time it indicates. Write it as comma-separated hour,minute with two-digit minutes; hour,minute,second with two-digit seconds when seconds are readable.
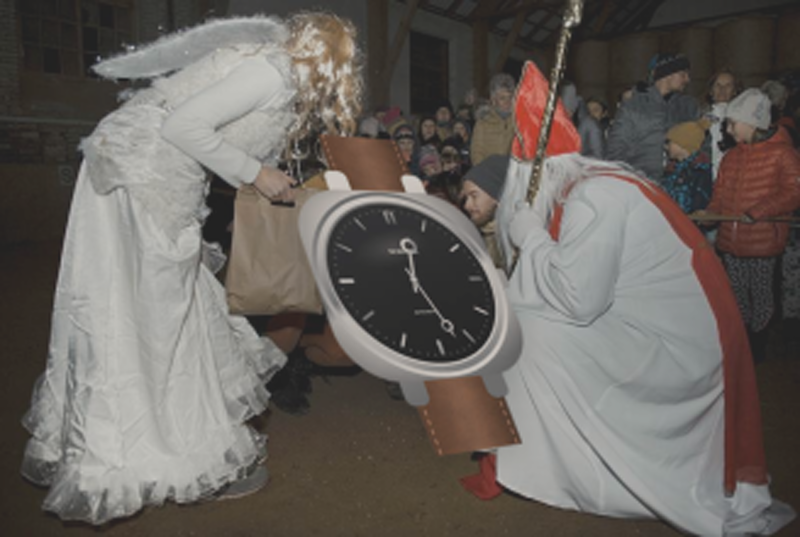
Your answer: 12,27
